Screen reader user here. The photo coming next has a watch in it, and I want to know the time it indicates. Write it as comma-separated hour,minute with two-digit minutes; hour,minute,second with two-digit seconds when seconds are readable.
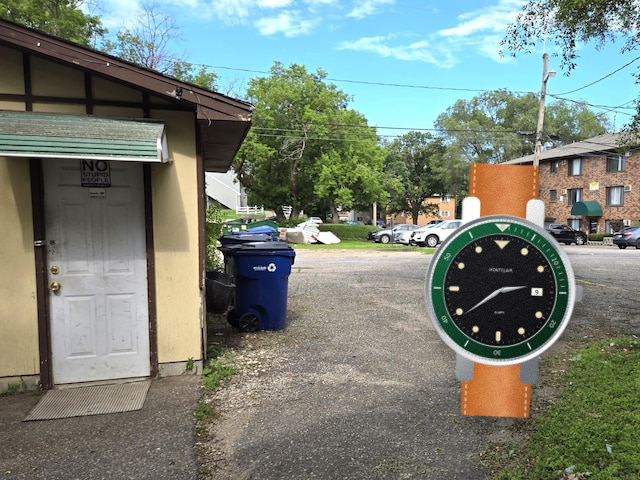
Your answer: 2,39
